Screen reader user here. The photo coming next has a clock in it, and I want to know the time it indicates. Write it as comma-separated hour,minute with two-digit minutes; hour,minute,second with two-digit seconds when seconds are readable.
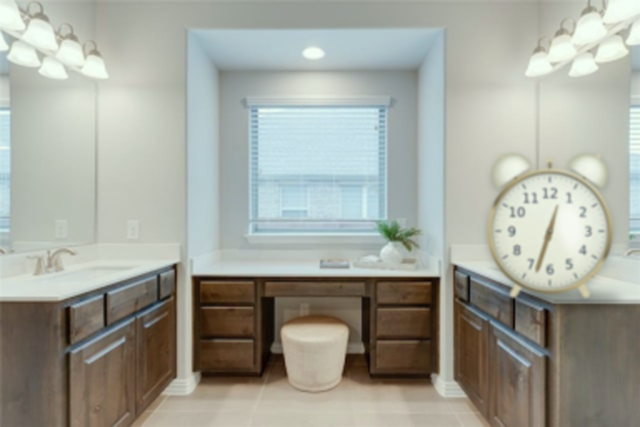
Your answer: 12,33
